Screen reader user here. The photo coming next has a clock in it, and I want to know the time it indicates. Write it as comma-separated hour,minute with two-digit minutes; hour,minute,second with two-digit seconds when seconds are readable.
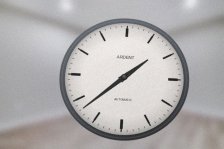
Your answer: 1,38
